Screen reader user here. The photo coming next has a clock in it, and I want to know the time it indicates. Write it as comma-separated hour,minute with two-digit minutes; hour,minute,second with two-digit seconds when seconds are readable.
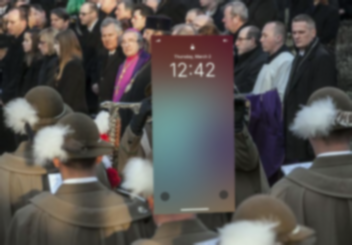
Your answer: 12,42
